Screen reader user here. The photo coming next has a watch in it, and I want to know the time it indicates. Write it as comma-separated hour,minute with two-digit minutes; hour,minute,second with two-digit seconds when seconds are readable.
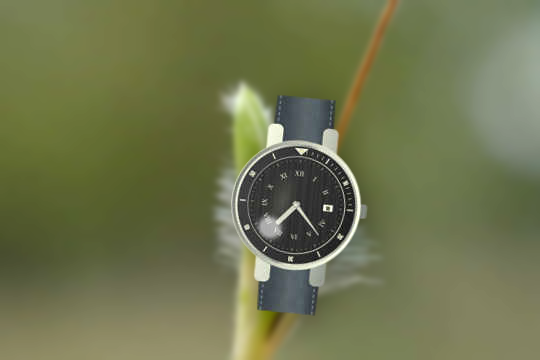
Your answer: 7,23
